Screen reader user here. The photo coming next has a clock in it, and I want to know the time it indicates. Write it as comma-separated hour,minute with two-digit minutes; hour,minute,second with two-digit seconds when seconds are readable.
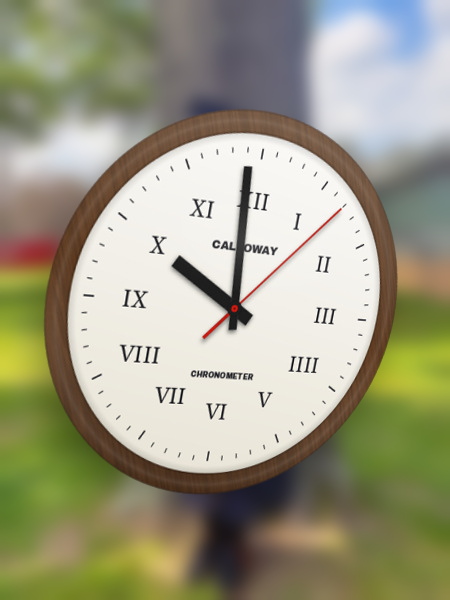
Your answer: 9,59,07
